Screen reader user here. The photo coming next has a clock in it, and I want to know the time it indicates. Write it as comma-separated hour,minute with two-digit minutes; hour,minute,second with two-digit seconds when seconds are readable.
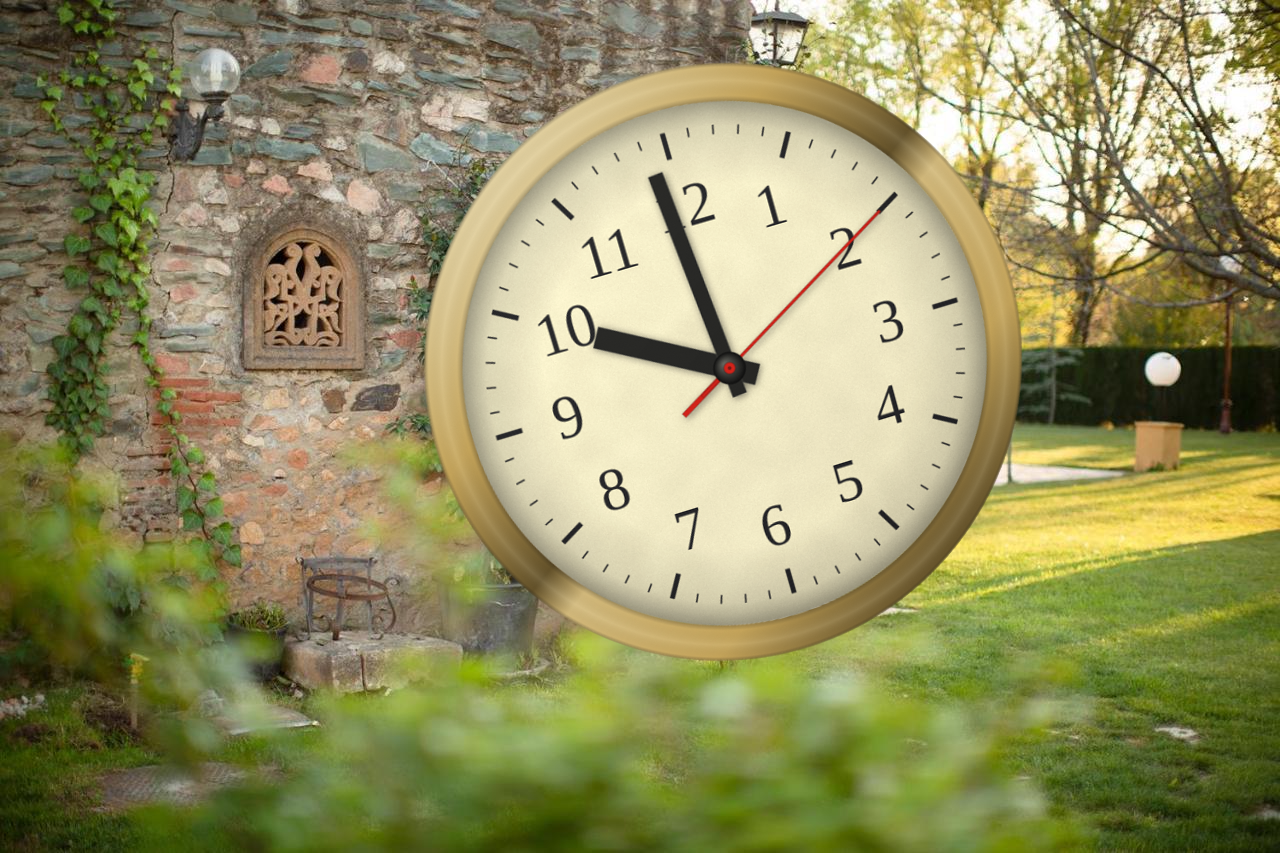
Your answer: 9,59,10
